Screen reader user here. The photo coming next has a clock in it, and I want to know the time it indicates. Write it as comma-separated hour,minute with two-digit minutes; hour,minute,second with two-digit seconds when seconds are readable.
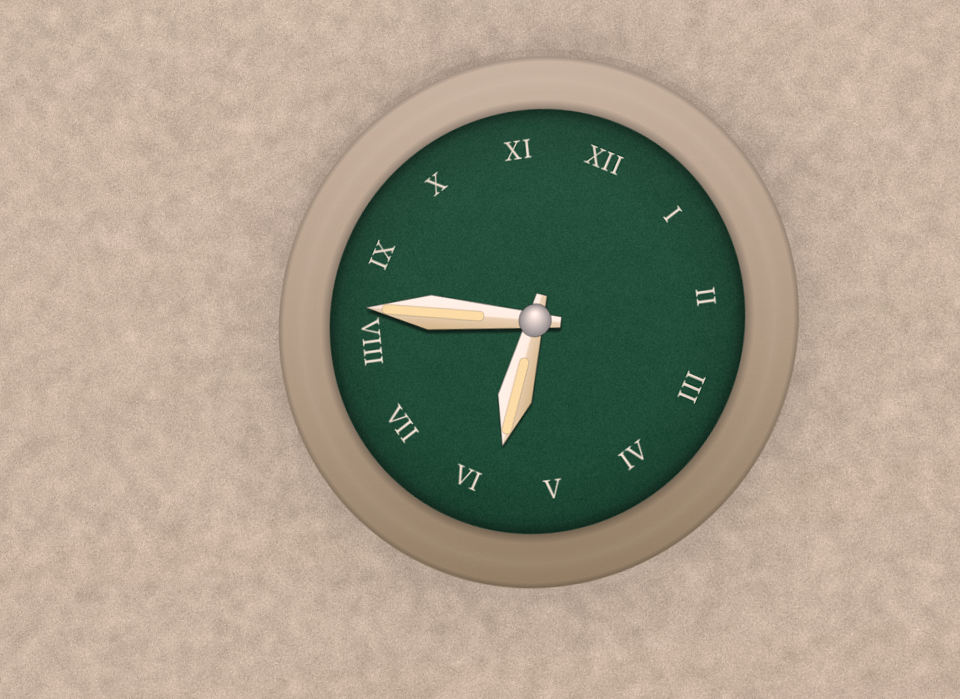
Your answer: 5,42
